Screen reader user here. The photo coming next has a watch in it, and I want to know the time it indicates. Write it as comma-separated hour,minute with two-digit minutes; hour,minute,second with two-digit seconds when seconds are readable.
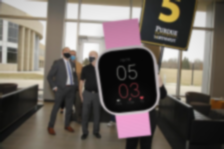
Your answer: 5,03
